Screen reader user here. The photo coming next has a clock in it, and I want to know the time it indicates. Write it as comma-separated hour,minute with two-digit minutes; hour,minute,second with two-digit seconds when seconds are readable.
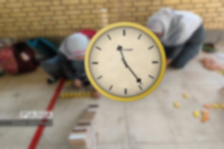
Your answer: 11,24
